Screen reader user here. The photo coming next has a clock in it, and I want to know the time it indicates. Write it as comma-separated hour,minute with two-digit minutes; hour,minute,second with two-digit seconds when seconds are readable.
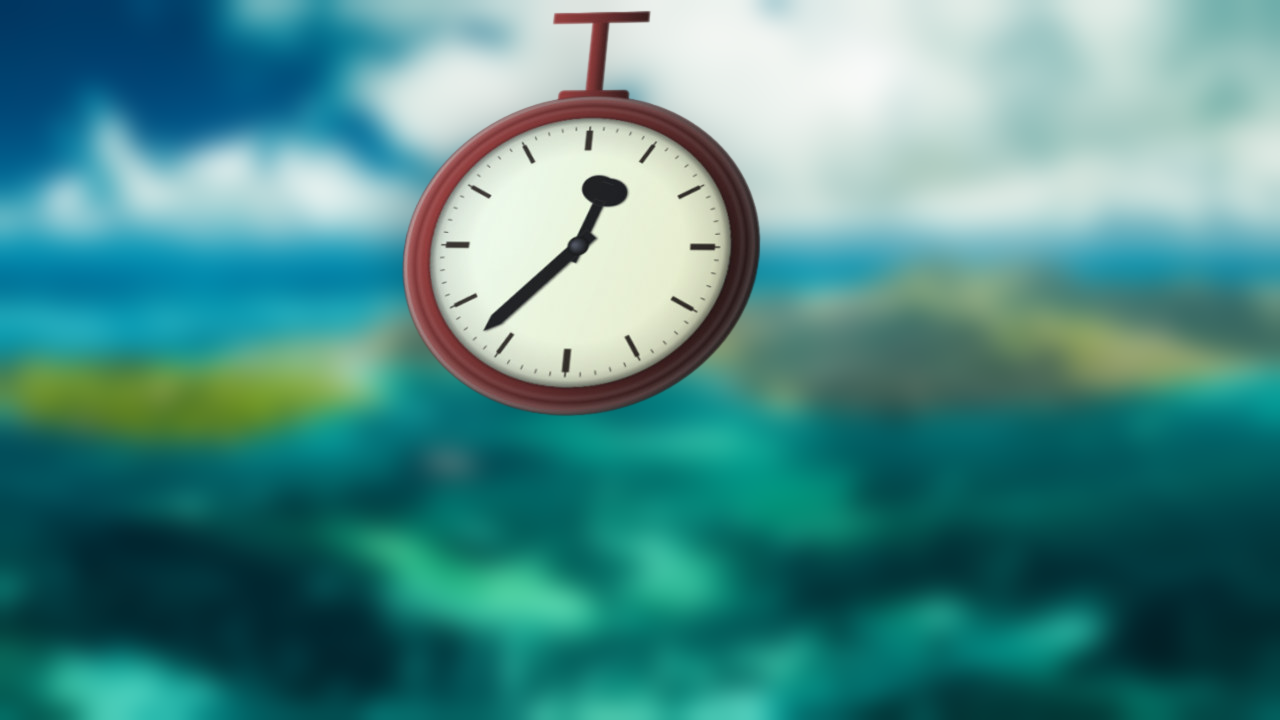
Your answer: 12,37
